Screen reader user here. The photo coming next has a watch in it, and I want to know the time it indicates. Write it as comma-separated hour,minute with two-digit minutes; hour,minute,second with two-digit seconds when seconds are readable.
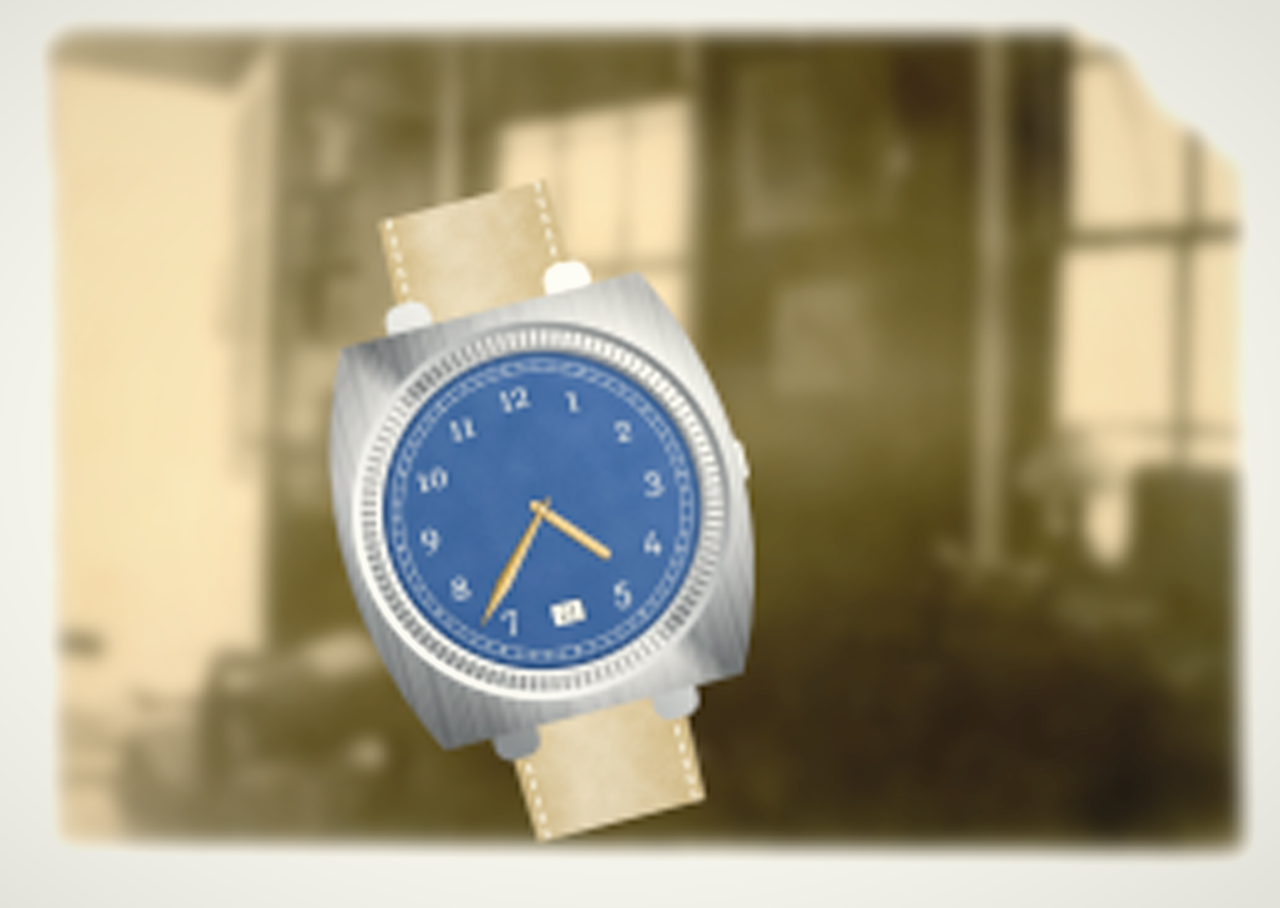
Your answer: 4,37
